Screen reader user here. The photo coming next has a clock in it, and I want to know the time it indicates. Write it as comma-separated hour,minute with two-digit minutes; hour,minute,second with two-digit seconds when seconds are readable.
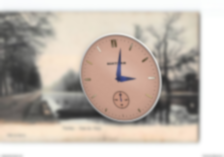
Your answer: 3,02
